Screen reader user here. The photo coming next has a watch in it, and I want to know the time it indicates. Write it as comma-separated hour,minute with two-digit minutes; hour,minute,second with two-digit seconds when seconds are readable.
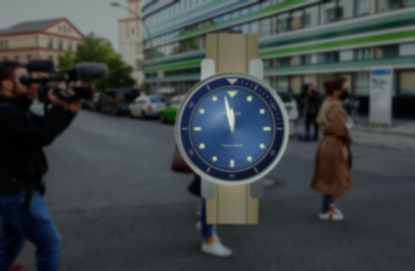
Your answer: 11,58
